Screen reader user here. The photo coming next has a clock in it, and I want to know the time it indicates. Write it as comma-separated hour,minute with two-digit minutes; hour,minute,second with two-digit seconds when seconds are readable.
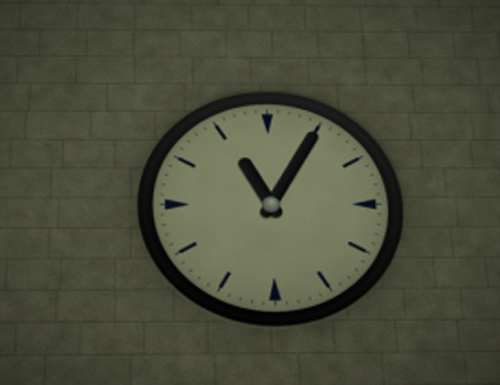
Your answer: 11,05
